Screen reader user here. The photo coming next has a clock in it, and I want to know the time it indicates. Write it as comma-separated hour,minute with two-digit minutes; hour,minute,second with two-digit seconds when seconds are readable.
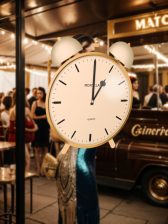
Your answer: 1,00
